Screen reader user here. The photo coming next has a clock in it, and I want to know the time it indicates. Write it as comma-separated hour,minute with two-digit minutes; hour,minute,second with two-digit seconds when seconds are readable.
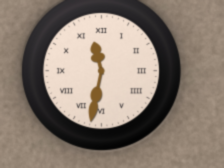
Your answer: 11,32
